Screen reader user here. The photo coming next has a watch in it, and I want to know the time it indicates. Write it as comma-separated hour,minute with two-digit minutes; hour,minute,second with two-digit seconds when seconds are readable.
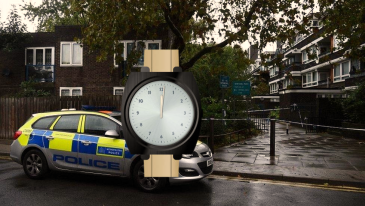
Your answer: 12,01
